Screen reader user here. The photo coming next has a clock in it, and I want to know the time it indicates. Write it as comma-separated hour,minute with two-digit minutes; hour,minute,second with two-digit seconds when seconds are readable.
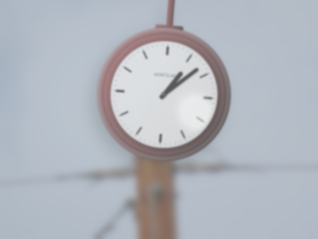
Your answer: 1,08
